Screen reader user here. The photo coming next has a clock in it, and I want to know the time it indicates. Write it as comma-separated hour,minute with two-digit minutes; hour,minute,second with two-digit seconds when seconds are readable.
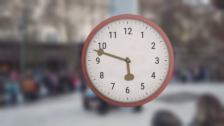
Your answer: 5,48
